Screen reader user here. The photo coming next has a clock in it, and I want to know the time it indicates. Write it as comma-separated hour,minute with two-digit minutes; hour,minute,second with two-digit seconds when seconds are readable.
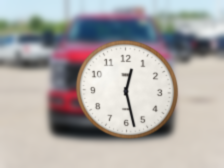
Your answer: 12,28
